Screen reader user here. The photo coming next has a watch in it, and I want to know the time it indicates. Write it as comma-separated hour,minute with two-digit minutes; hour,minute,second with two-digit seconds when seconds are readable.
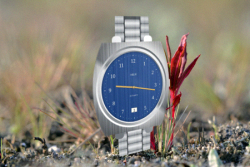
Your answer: 9,17
